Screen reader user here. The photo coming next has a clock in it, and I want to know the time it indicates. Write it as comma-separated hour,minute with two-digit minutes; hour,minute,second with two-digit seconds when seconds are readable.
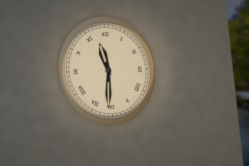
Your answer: 11,31
